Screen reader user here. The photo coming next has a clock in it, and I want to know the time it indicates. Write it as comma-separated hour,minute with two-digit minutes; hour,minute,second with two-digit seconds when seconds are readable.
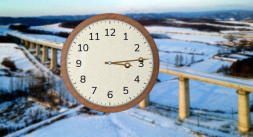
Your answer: 3,14
